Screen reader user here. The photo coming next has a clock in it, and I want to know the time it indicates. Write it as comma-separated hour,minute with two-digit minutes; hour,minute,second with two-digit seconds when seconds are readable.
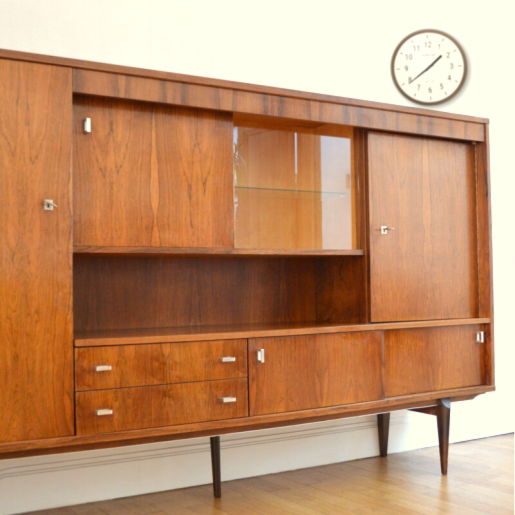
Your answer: 1,39
